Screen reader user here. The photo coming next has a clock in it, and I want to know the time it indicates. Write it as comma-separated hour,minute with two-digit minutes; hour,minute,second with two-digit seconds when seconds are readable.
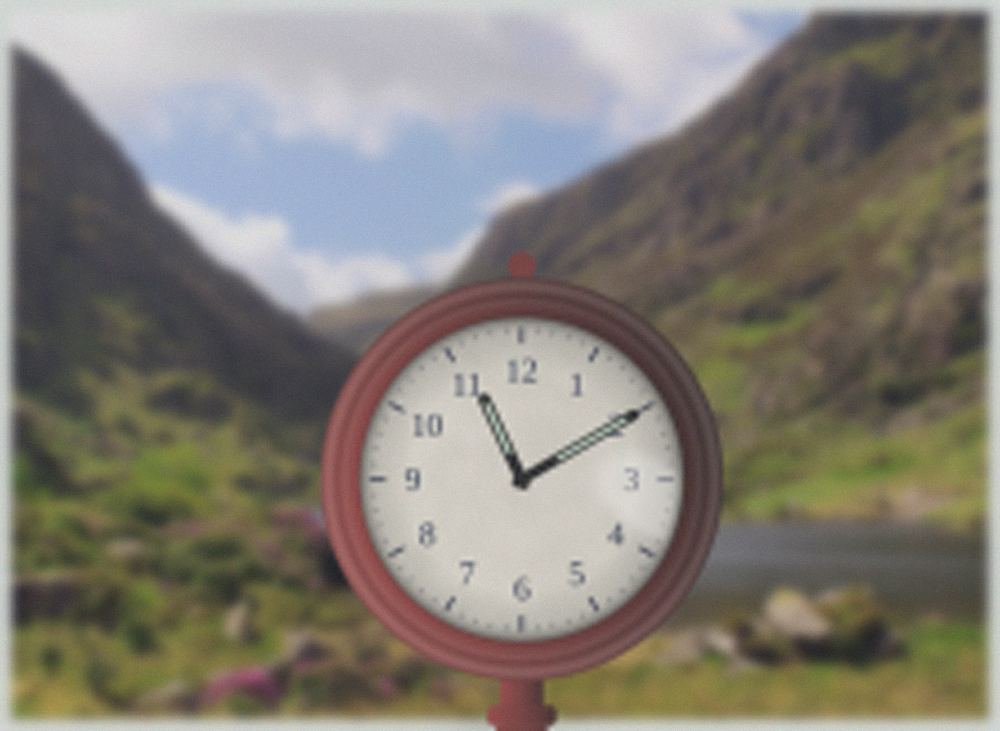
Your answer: 11,10
